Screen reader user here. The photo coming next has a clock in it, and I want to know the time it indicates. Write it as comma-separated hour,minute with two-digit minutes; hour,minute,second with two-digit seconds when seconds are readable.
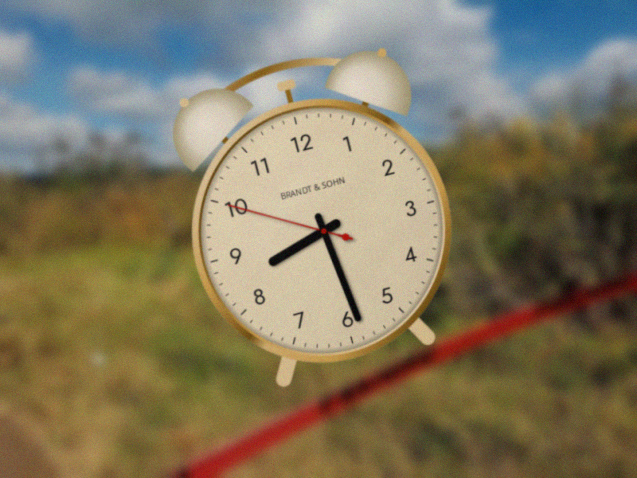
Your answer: 8,28,50
